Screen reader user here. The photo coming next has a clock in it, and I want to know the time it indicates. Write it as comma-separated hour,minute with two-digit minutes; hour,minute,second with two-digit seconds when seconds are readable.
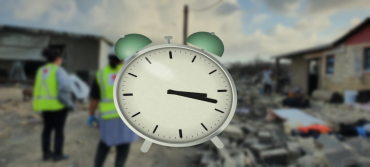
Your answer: 3,18
